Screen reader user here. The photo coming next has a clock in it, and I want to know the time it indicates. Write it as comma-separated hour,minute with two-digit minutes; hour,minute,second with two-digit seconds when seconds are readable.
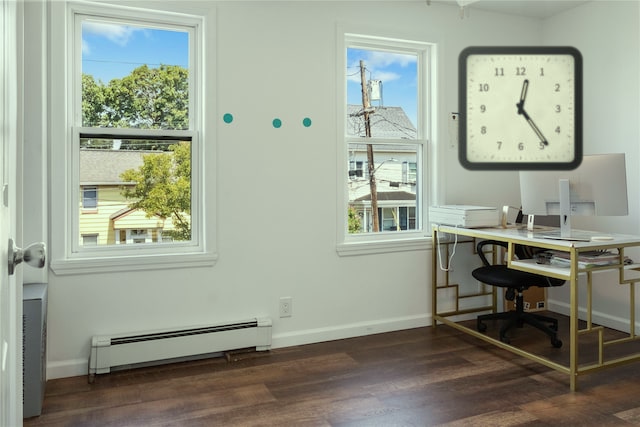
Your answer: 12,24
